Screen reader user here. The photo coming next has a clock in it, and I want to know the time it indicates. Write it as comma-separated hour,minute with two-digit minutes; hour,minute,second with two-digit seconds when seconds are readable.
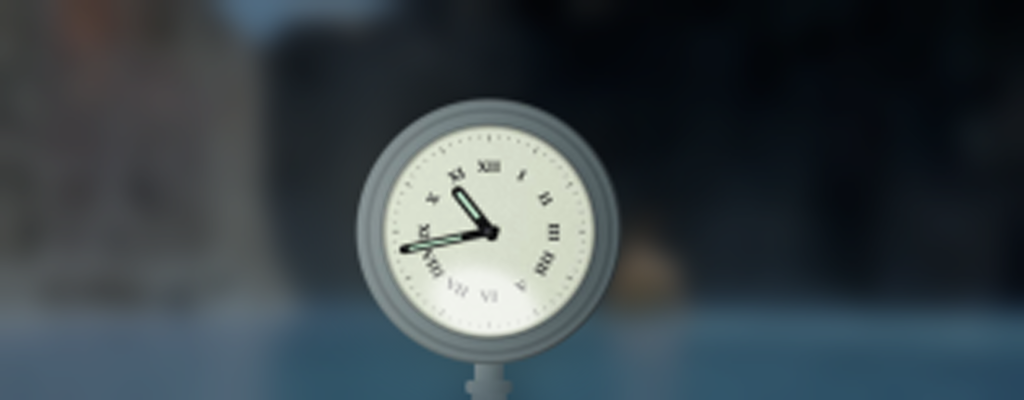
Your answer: 10,43
